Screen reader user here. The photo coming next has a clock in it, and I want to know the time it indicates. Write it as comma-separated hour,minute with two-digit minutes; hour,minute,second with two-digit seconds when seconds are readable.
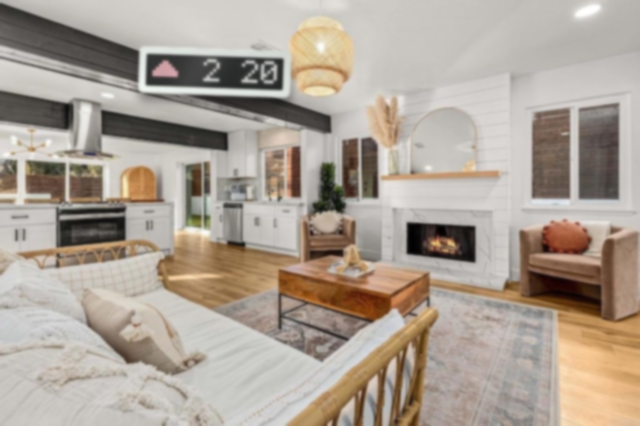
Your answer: 2,20
